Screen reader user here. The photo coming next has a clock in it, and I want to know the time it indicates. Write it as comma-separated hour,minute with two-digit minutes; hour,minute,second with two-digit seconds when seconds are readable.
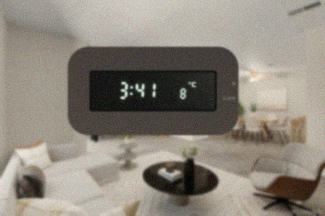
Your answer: 3,41
